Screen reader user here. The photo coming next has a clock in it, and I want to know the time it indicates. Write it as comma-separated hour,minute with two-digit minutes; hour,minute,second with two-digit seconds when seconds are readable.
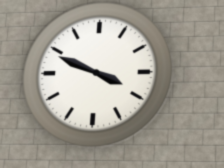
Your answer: 3,49
